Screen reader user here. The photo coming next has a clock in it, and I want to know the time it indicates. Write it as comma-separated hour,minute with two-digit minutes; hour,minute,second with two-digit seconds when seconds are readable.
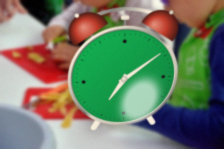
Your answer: 7,09
